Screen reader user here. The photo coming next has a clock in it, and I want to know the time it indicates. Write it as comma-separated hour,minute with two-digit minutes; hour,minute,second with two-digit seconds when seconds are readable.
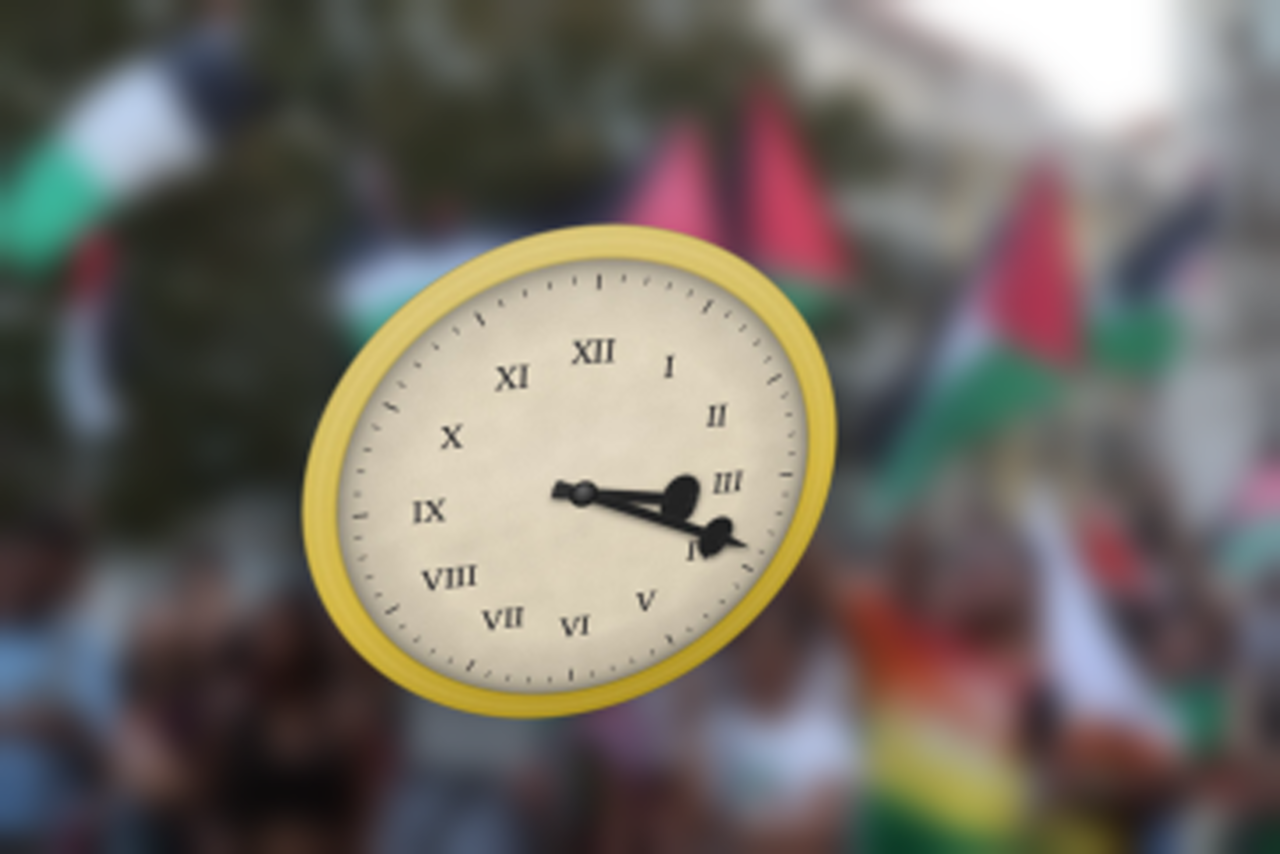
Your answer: 3,19
